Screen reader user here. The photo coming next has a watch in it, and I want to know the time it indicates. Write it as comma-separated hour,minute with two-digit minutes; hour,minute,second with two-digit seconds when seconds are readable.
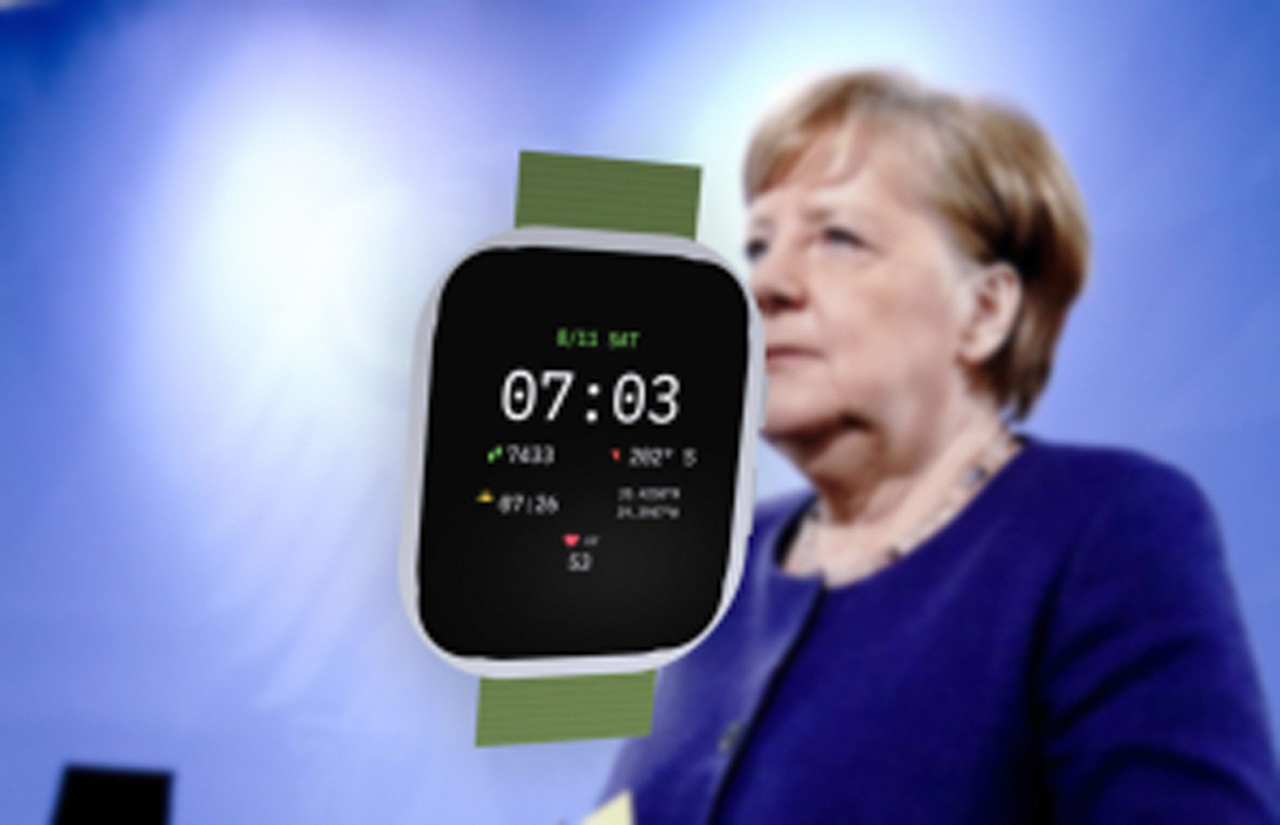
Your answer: 7,03
